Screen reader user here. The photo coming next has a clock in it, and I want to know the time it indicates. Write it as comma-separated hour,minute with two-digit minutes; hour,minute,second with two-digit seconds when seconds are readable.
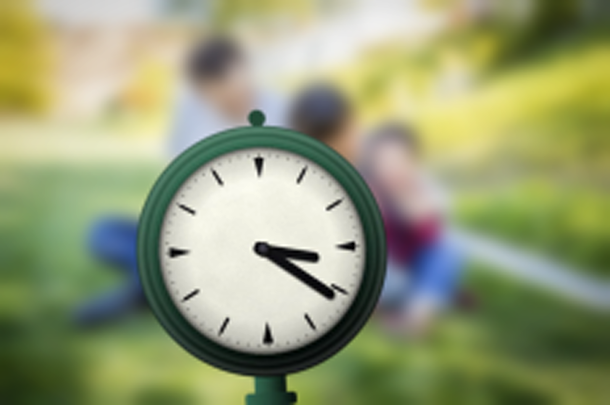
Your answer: 3,21
